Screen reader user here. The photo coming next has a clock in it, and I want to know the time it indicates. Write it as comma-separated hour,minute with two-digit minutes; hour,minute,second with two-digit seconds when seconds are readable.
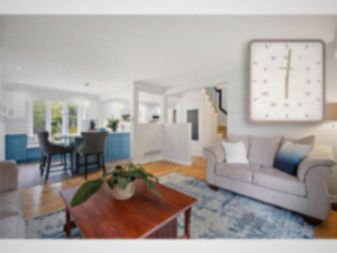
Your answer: 6,01
